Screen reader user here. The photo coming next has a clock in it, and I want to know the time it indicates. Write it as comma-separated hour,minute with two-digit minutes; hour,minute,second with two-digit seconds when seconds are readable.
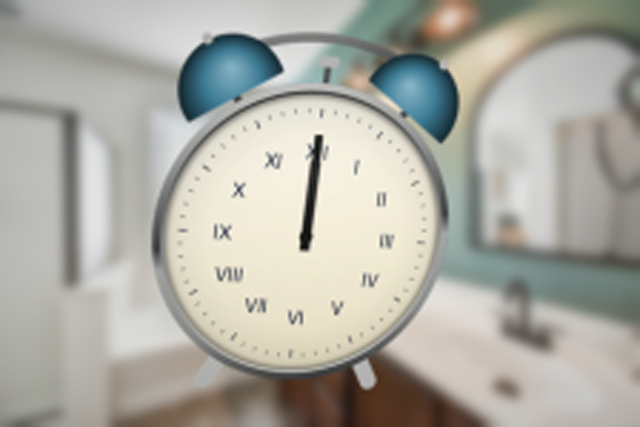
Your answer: 12,00
